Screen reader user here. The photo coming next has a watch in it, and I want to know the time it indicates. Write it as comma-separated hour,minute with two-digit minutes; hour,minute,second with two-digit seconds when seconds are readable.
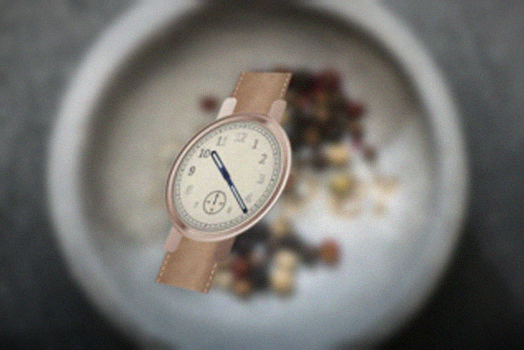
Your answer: 10,22
